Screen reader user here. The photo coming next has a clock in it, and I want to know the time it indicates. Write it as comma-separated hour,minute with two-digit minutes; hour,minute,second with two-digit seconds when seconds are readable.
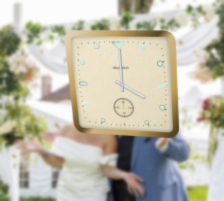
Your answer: 4,00
